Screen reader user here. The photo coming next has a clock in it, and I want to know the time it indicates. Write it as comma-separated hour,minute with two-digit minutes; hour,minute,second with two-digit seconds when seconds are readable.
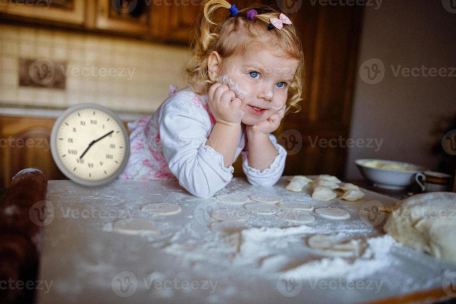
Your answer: 7,09
